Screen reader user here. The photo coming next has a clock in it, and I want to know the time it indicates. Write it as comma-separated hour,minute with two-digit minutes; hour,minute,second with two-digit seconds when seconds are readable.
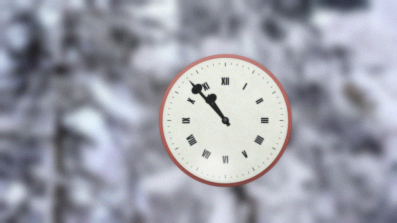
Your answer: 10,53
